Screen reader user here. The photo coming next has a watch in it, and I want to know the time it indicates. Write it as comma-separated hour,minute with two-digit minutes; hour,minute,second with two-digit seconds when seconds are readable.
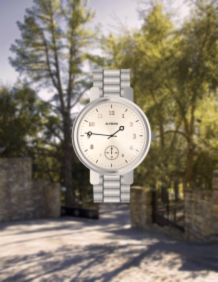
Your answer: 1,46
